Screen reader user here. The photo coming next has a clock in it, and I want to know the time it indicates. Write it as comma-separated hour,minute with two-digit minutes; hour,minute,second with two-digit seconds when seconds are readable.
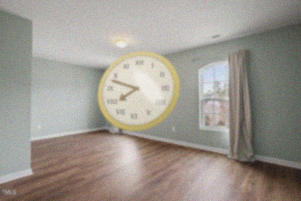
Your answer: 7,48
